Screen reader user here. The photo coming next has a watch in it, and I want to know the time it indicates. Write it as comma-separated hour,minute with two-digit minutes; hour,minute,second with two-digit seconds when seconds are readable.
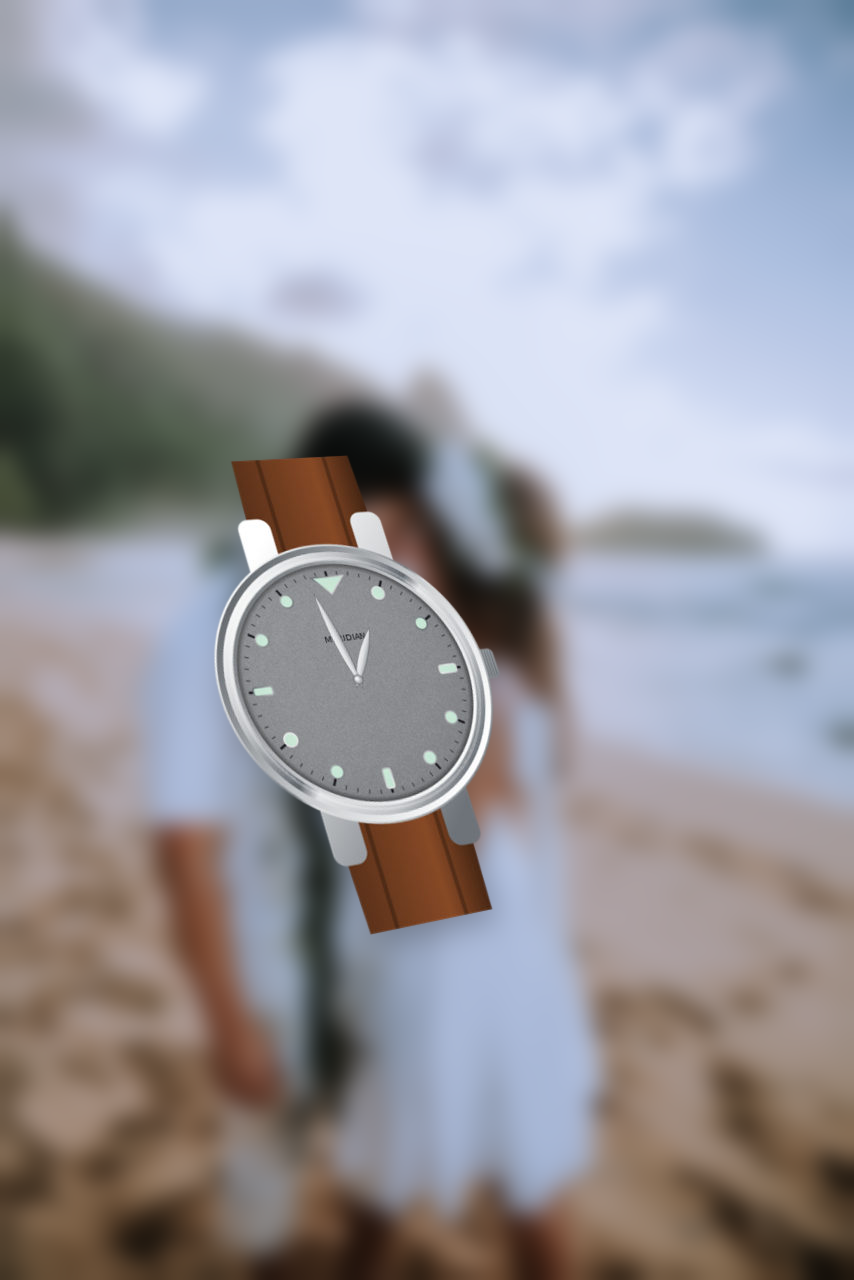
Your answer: 12,58
